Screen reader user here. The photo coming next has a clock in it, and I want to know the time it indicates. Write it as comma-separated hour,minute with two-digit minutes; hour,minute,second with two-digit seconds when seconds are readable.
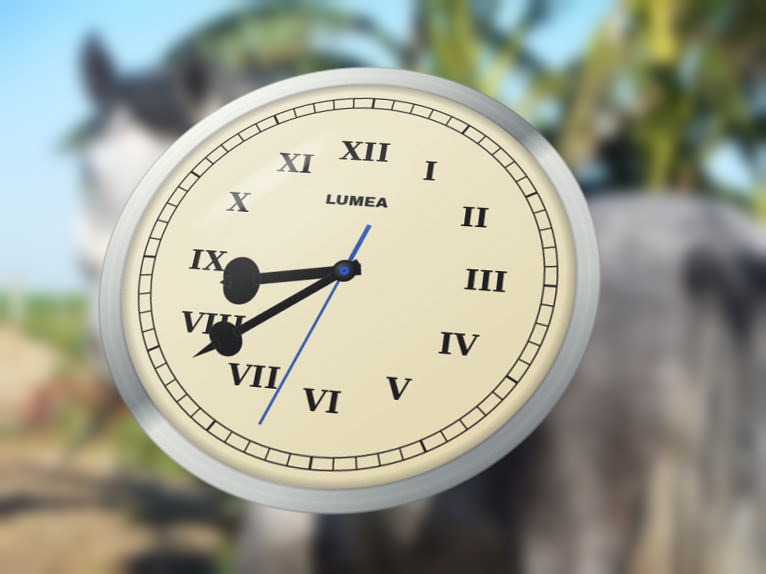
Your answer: 8,38,33
